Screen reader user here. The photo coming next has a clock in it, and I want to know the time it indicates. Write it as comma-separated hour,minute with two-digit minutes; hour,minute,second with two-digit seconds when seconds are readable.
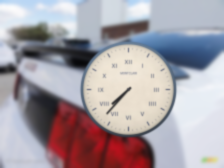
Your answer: 7,37
